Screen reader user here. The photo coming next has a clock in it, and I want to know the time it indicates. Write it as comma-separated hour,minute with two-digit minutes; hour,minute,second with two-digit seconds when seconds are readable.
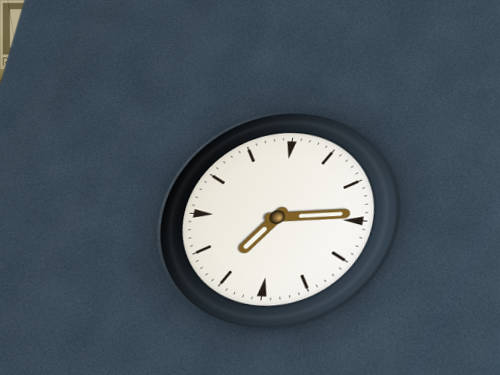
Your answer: 7,14
